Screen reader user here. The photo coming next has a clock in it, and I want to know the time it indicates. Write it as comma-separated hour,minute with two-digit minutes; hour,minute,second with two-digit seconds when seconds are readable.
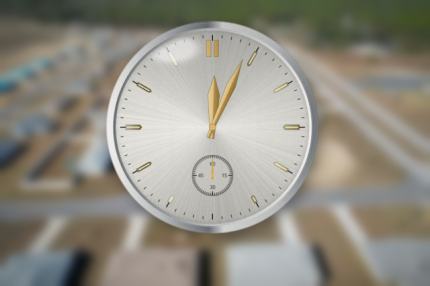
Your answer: 12,04
